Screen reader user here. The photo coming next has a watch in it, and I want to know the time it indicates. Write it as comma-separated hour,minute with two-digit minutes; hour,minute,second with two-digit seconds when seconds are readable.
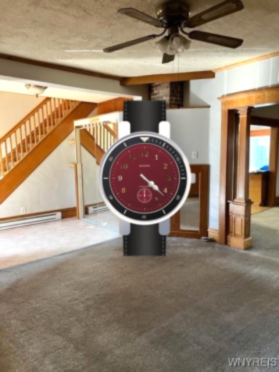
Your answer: 4,22
